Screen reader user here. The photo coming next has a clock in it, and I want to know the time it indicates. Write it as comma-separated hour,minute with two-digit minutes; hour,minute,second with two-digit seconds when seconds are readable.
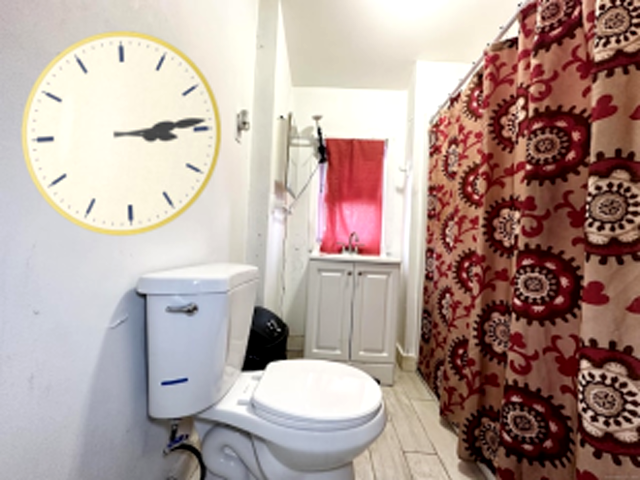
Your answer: 3,14
